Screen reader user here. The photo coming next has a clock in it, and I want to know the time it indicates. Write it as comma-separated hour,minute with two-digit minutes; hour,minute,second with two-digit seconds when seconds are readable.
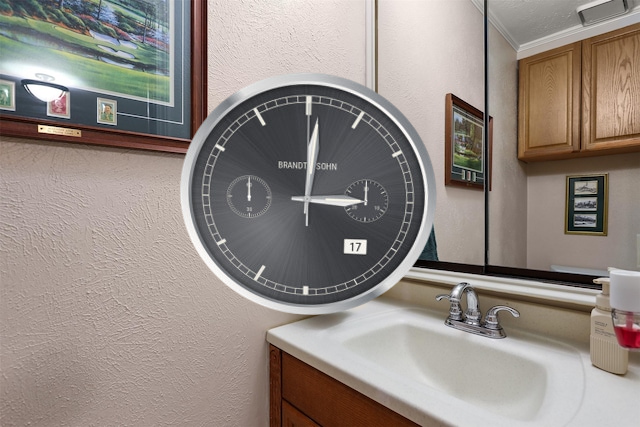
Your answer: 3,01
